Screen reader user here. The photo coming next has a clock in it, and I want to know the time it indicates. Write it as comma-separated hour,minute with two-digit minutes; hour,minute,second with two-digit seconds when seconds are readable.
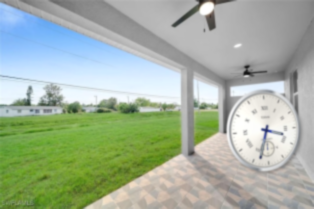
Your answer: 3,33
